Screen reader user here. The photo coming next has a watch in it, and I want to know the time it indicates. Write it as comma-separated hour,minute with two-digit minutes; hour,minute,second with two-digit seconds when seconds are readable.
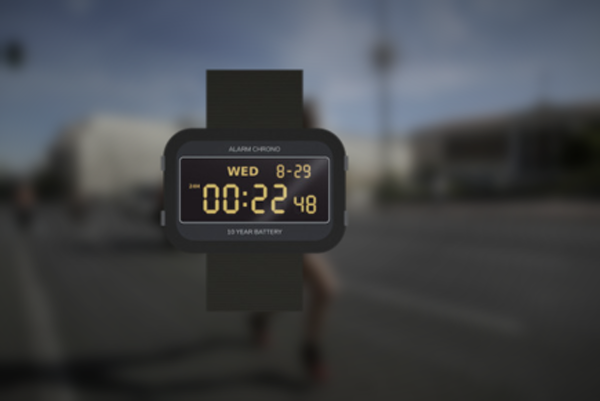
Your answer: 0,22,48
